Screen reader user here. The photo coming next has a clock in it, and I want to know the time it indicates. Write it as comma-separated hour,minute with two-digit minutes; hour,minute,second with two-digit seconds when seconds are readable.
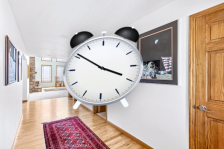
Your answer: 3,51
